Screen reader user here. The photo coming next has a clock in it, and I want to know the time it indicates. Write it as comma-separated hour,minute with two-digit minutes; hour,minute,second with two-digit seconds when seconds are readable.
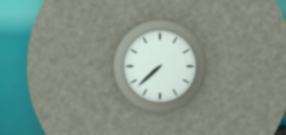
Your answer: 7,38
